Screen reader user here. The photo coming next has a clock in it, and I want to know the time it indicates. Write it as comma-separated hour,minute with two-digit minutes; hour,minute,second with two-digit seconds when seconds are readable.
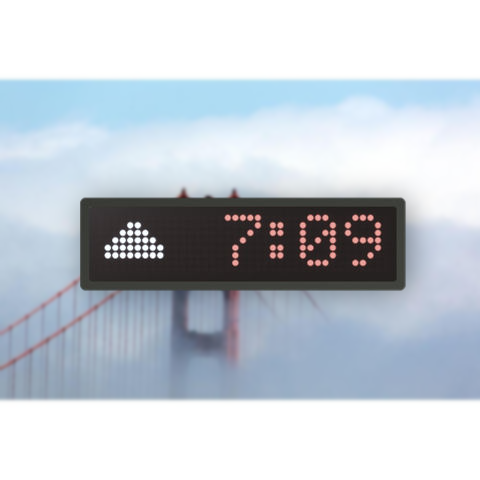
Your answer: 7,09
